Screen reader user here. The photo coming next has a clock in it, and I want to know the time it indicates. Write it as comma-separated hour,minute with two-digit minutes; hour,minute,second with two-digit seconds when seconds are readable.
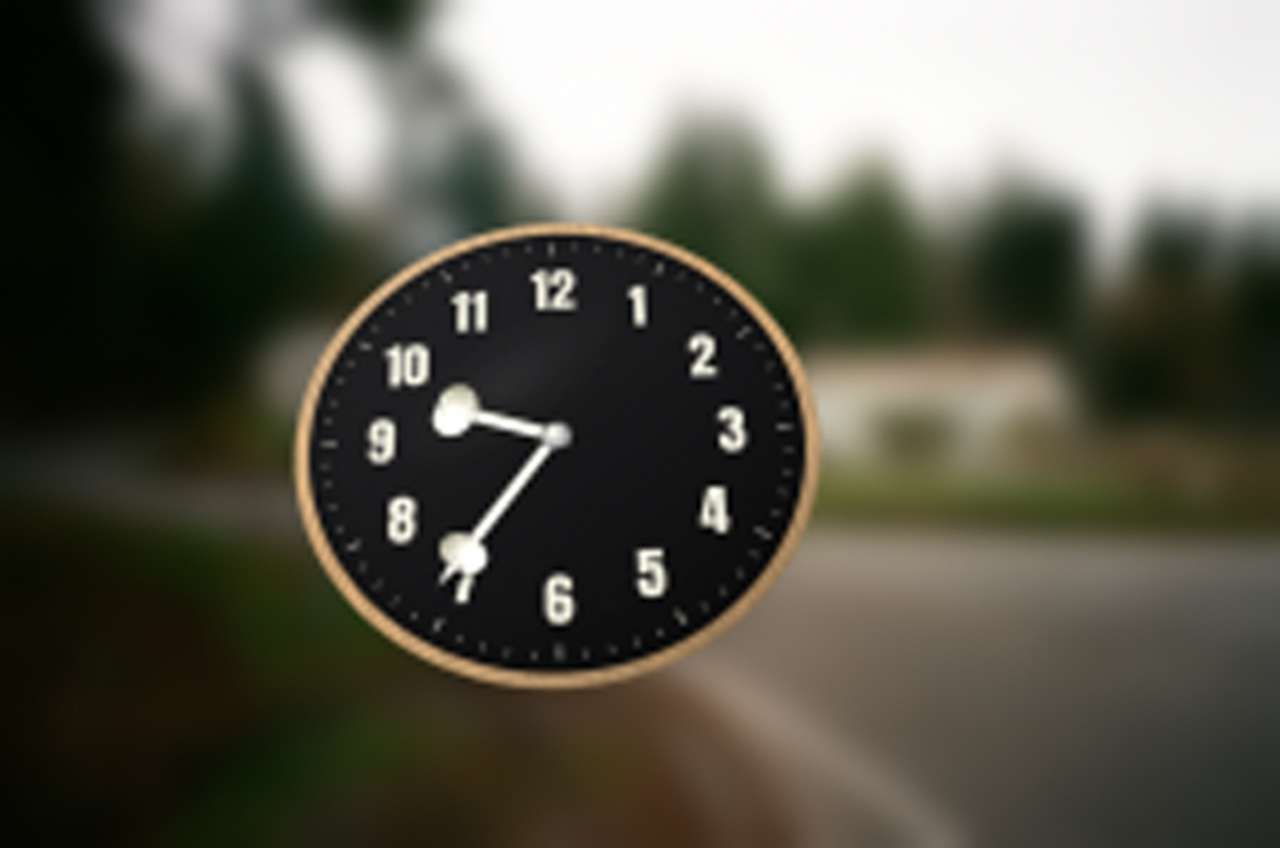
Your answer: 9,36
